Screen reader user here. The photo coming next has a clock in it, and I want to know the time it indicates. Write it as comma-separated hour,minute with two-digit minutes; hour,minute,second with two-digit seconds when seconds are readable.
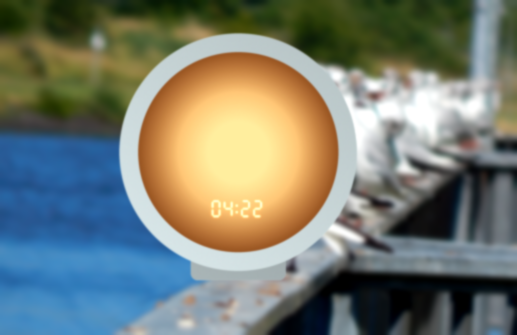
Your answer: 4,22
